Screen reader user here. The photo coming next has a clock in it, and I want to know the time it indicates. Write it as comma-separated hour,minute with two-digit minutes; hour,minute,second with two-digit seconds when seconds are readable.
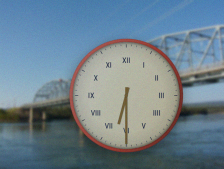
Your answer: 6,30
